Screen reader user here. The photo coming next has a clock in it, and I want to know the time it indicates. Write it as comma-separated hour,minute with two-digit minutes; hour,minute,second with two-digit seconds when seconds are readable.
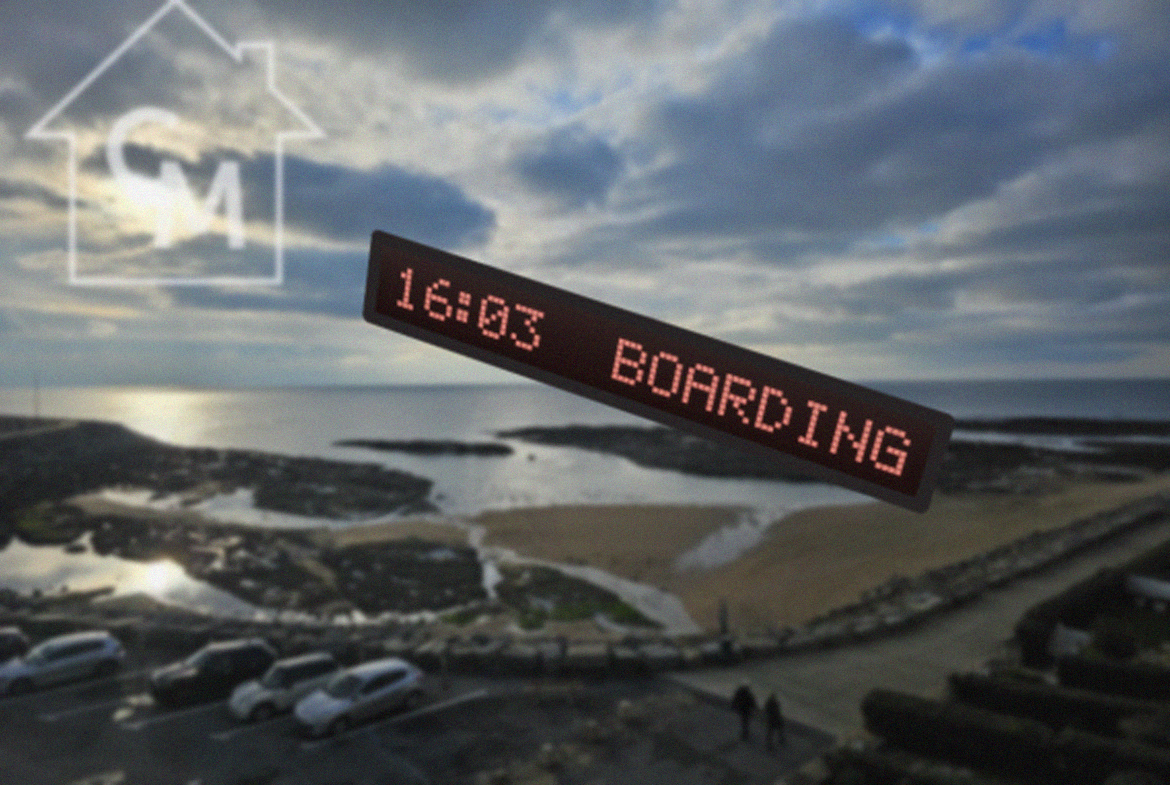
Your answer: 16,03
